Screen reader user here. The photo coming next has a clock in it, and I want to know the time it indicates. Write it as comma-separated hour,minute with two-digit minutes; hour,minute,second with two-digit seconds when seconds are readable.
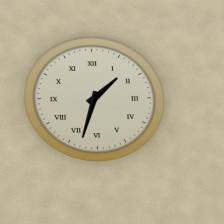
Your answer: 1,33
